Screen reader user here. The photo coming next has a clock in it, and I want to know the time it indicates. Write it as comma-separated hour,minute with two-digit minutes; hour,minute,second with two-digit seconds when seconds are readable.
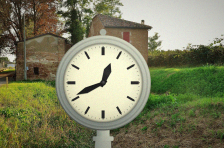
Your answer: 12,41
